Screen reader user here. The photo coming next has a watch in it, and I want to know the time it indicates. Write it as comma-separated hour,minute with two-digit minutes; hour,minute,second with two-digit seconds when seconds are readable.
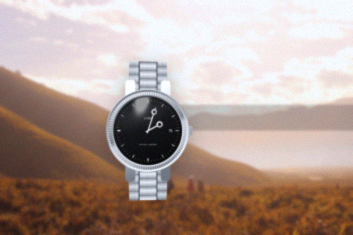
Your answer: 2,03
